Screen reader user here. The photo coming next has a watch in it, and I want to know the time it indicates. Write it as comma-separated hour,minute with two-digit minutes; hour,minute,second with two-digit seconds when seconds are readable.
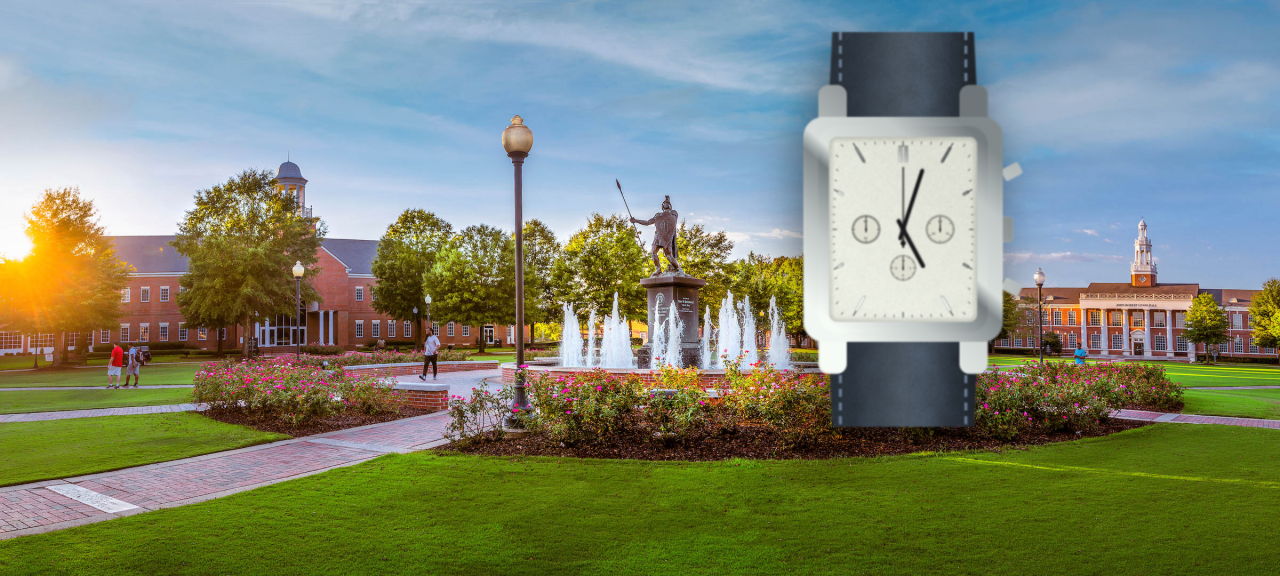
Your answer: 5,03
